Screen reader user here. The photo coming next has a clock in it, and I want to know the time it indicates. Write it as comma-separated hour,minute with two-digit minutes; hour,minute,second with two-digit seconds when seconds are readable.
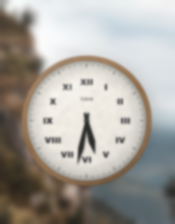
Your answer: 5,32
